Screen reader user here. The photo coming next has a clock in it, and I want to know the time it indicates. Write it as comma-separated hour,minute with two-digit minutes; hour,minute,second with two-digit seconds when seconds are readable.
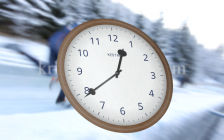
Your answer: 12,39
